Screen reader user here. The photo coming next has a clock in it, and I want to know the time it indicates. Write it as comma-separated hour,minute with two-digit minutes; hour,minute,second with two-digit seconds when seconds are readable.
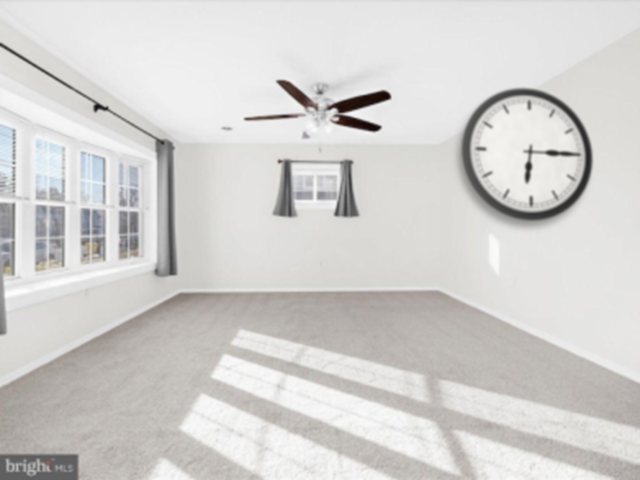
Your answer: 6,15
